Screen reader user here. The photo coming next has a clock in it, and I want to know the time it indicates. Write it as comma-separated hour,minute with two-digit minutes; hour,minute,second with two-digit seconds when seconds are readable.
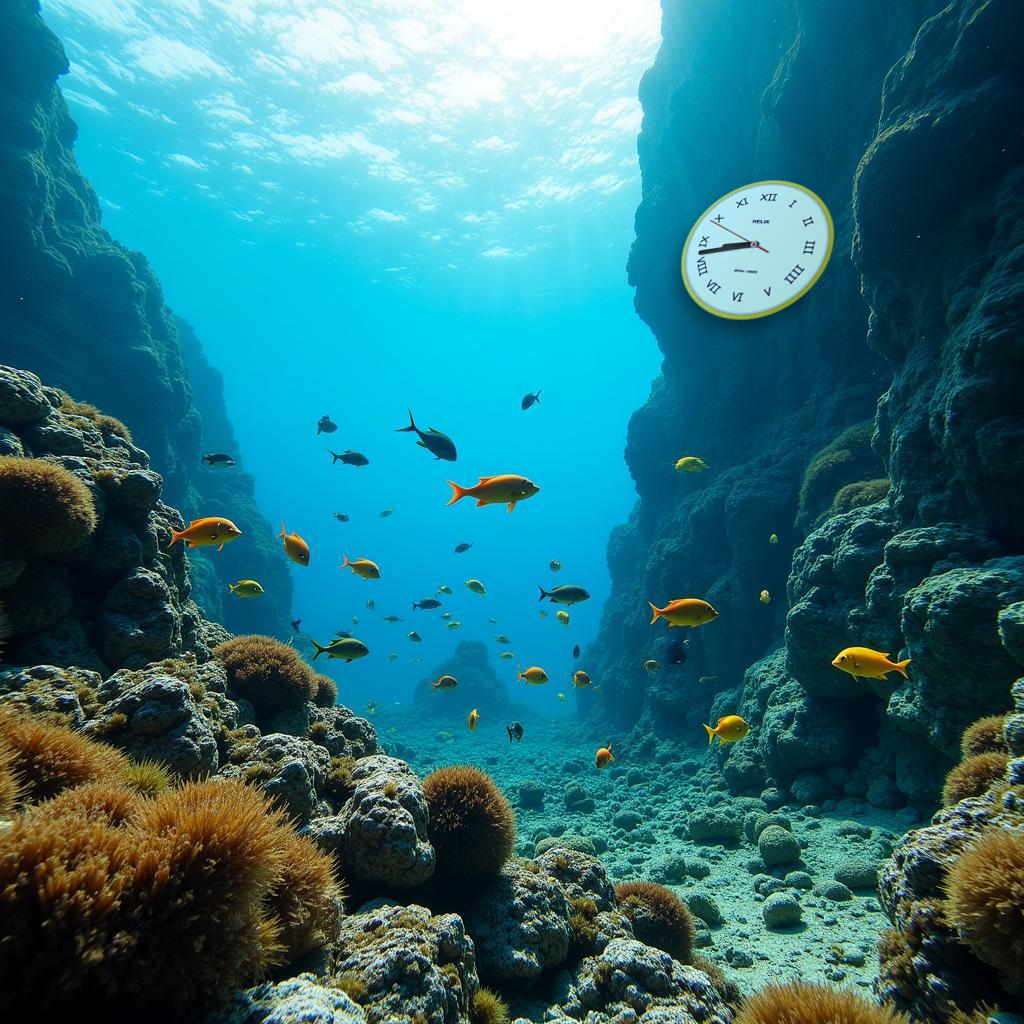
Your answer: 8,42,49
